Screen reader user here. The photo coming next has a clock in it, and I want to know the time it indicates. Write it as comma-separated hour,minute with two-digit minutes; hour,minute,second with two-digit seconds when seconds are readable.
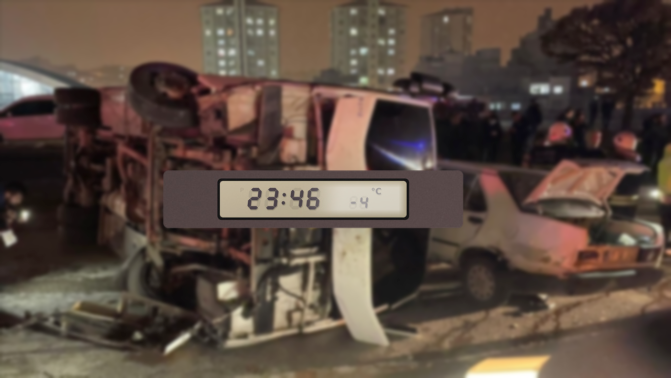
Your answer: 23,46
